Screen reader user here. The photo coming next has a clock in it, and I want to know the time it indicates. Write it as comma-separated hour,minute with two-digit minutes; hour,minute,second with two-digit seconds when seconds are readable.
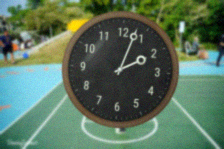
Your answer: 2,03
